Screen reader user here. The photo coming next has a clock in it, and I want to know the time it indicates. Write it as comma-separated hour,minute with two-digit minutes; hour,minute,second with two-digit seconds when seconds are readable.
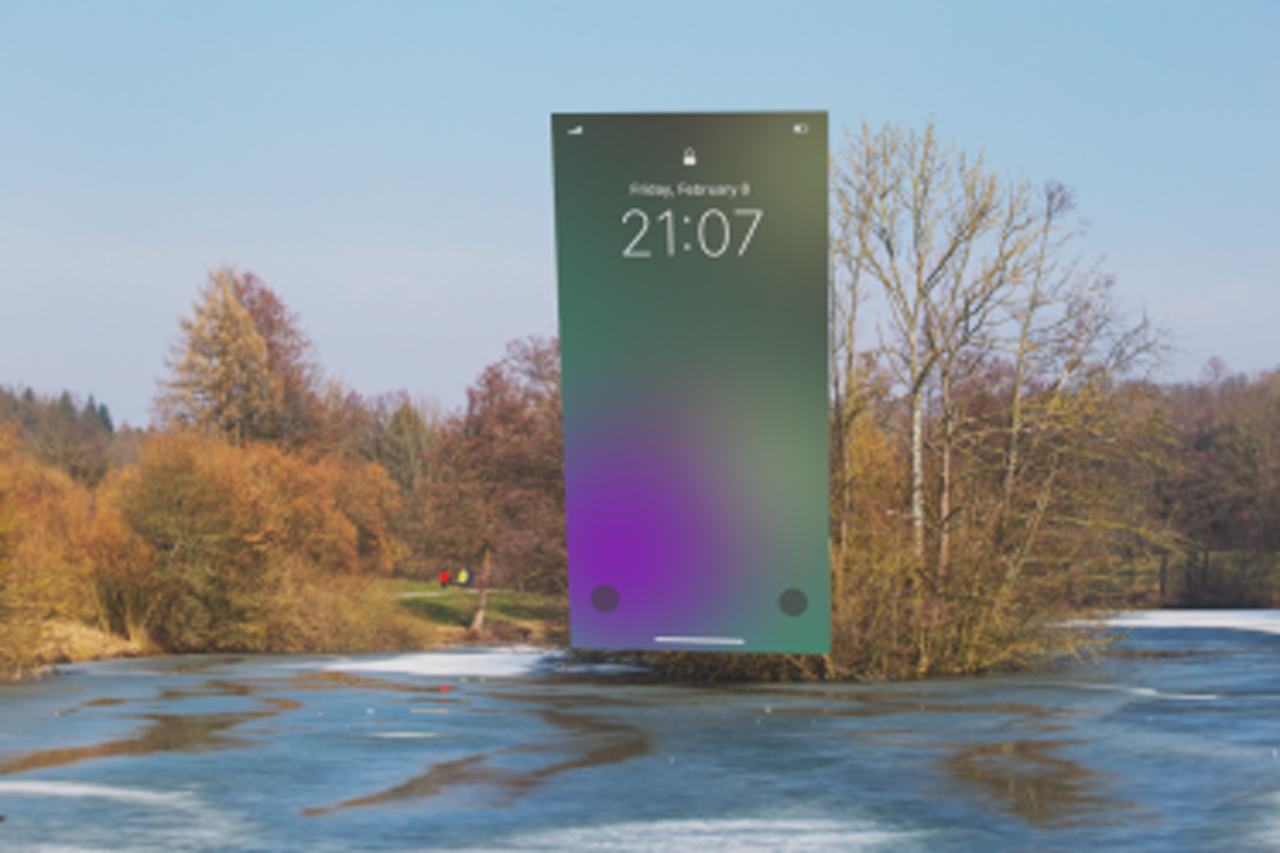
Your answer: 21,07
